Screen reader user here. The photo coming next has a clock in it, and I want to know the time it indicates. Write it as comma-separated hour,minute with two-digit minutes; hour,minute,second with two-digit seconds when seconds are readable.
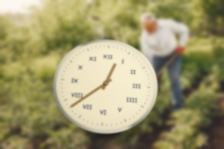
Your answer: 12,38
